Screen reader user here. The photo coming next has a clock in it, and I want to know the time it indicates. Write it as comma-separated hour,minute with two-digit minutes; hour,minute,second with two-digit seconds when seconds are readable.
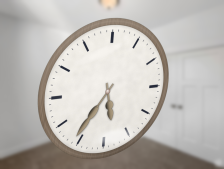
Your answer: 5,36
